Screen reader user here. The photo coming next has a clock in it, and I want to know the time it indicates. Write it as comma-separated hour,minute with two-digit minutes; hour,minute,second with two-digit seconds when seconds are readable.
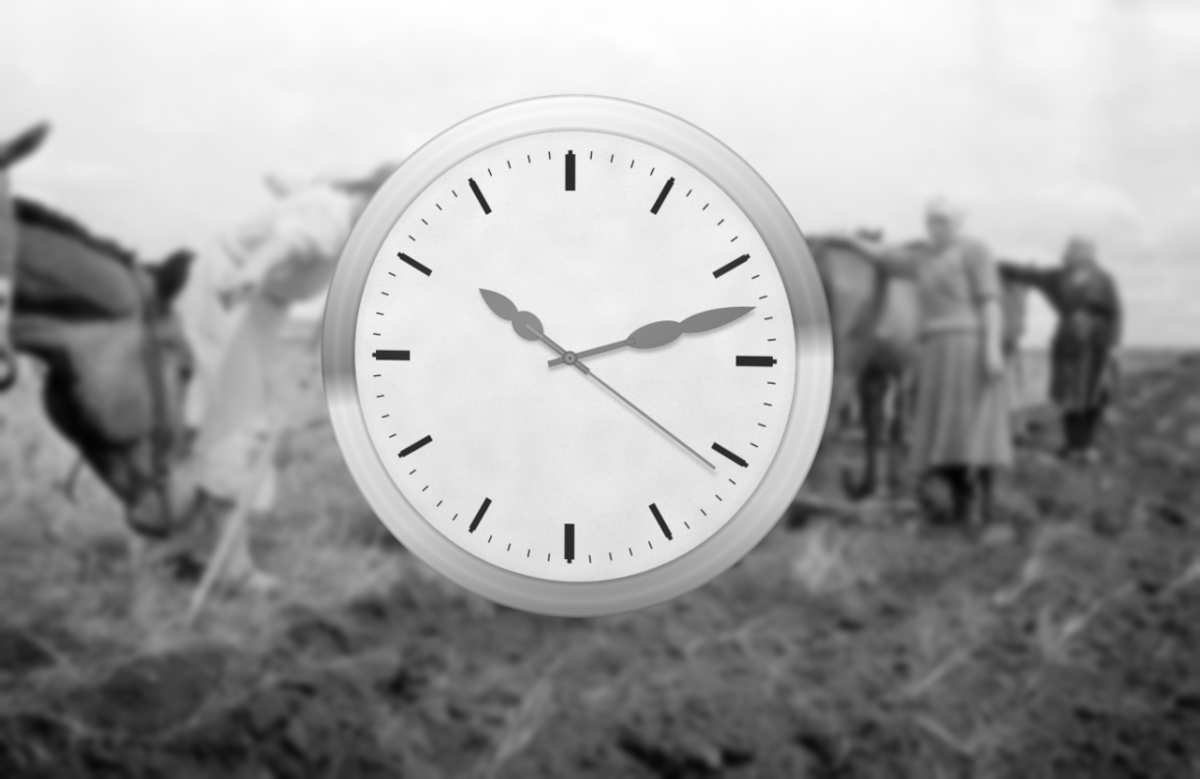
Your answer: 10,12,21
